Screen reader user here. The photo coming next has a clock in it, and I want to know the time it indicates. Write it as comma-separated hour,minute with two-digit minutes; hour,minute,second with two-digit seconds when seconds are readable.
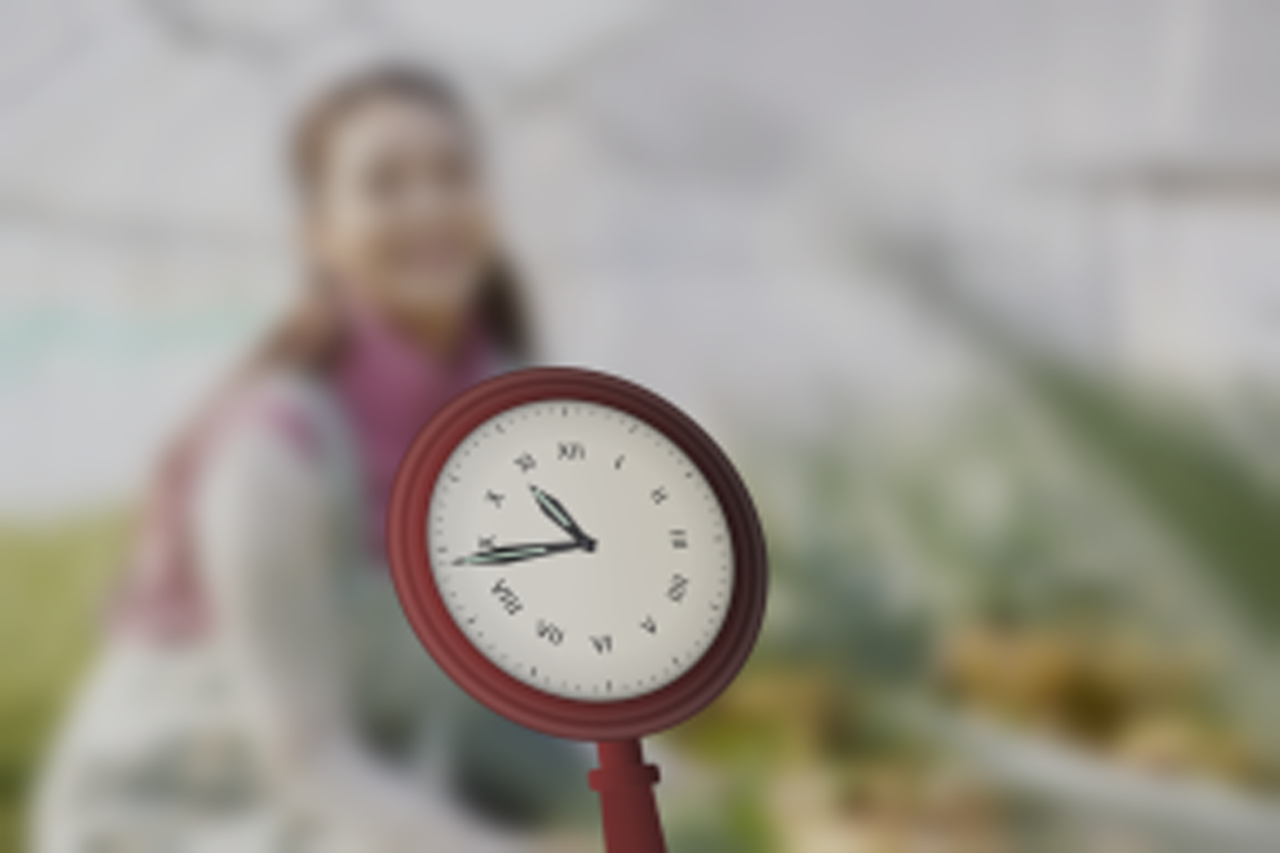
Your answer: 10,44
